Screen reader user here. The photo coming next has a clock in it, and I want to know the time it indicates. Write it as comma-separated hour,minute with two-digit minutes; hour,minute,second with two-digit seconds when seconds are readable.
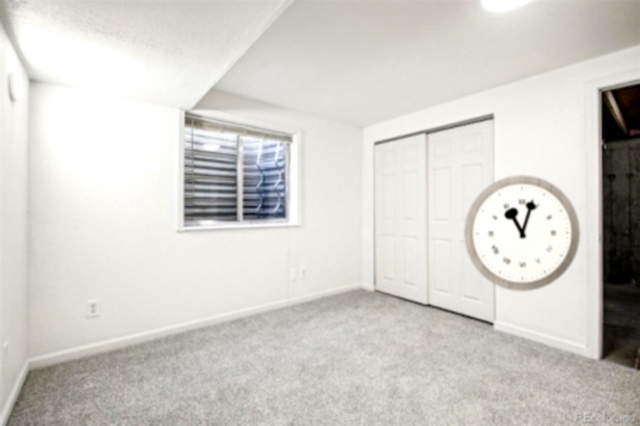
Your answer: 11,03
